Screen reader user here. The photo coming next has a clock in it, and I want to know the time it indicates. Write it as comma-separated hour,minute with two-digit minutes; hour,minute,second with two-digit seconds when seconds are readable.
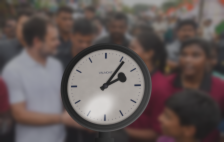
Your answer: 2,06
